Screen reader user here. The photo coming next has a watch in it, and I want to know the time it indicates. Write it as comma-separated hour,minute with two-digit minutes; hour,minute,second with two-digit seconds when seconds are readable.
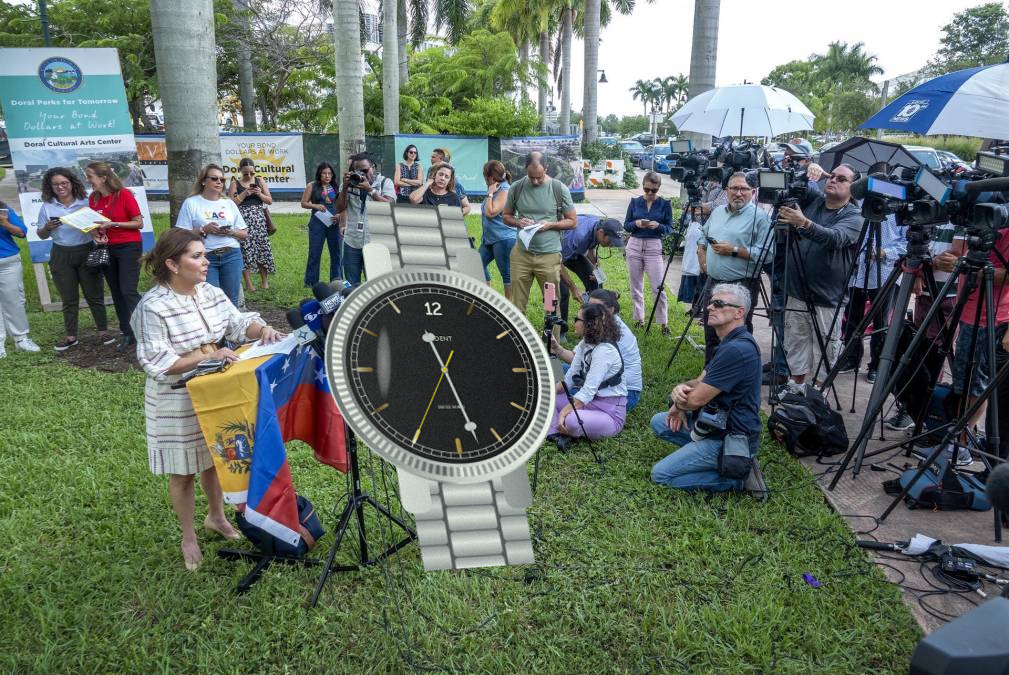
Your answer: 11,27,35
